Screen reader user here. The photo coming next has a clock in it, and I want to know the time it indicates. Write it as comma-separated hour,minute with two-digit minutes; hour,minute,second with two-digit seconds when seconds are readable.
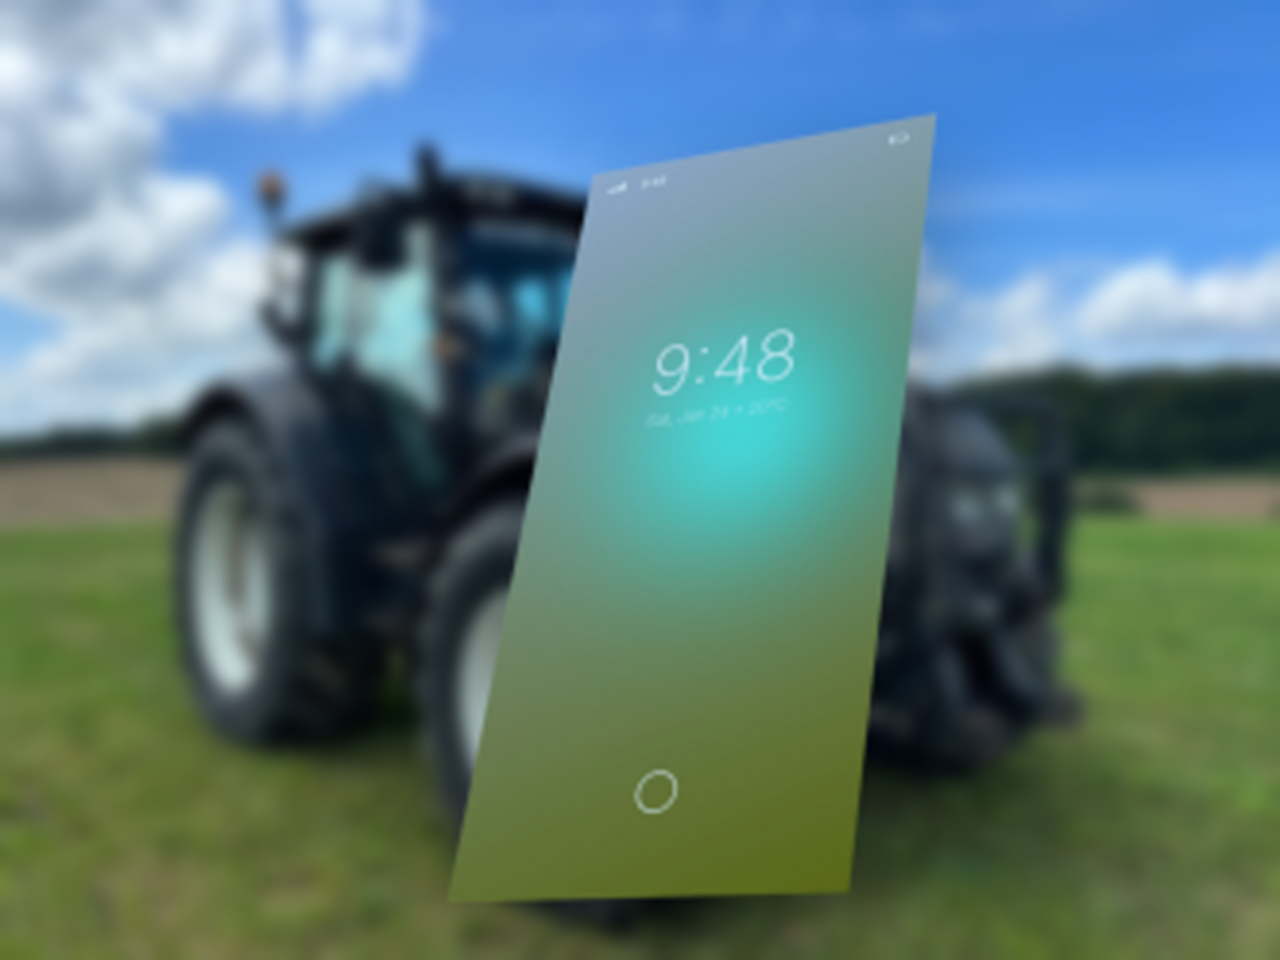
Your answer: 9,48
